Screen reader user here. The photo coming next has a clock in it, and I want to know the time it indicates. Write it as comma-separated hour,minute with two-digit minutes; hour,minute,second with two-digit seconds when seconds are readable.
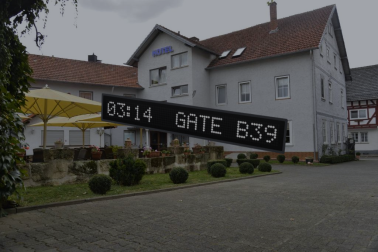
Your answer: 3,14
